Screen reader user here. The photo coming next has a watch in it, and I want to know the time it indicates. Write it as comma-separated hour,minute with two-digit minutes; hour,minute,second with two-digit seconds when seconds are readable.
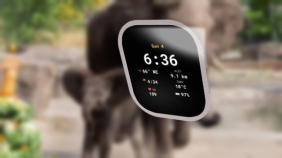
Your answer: 6,36
